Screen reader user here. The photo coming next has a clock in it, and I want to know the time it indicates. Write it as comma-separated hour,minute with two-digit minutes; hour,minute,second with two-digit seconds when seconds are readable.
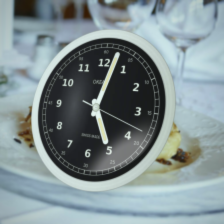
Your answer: 5,02,18
